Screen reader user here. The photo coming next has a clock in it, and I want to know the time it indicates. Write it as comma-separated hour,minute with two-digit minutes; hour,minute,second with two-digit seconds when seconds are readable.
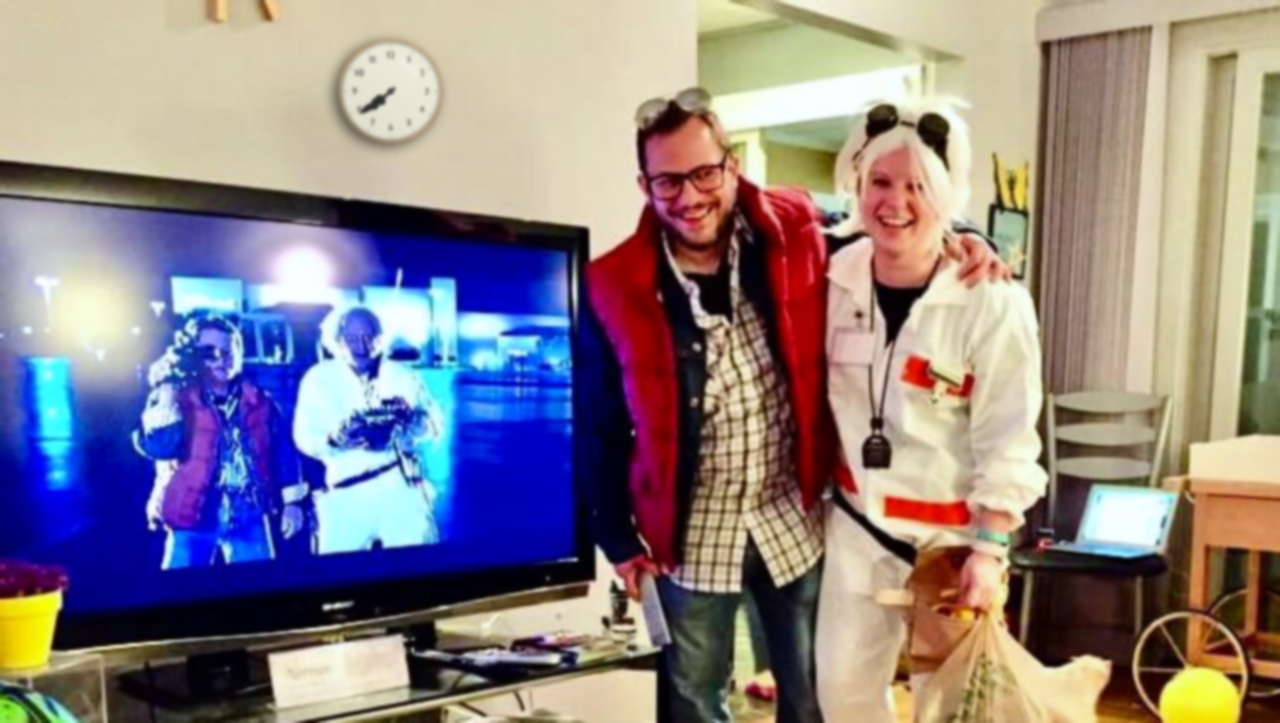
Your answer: 7,39
